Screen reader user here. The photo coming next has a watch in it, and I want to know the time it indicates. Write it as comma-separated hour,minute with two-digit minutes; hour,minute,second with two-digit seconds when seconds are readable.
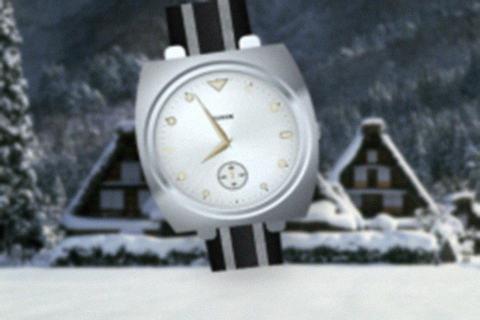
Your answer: 7,56
